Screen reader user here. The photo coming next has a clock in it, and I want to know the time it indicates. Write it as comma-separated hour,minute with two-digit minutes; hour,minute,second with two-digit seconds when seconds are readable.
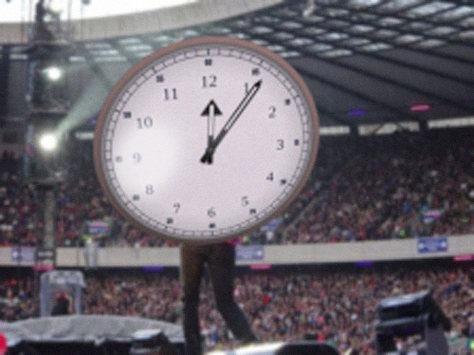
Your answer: 12,06
